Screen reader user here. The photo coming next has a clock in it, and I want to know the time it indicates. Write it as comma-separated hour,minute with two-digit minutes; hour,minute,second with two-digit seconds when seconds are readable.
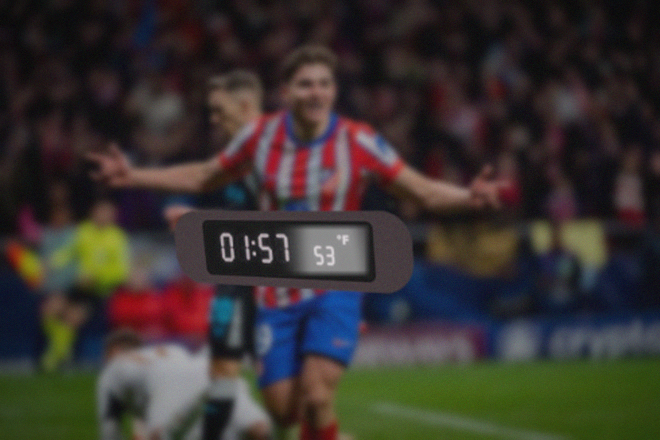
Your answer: 1,57
